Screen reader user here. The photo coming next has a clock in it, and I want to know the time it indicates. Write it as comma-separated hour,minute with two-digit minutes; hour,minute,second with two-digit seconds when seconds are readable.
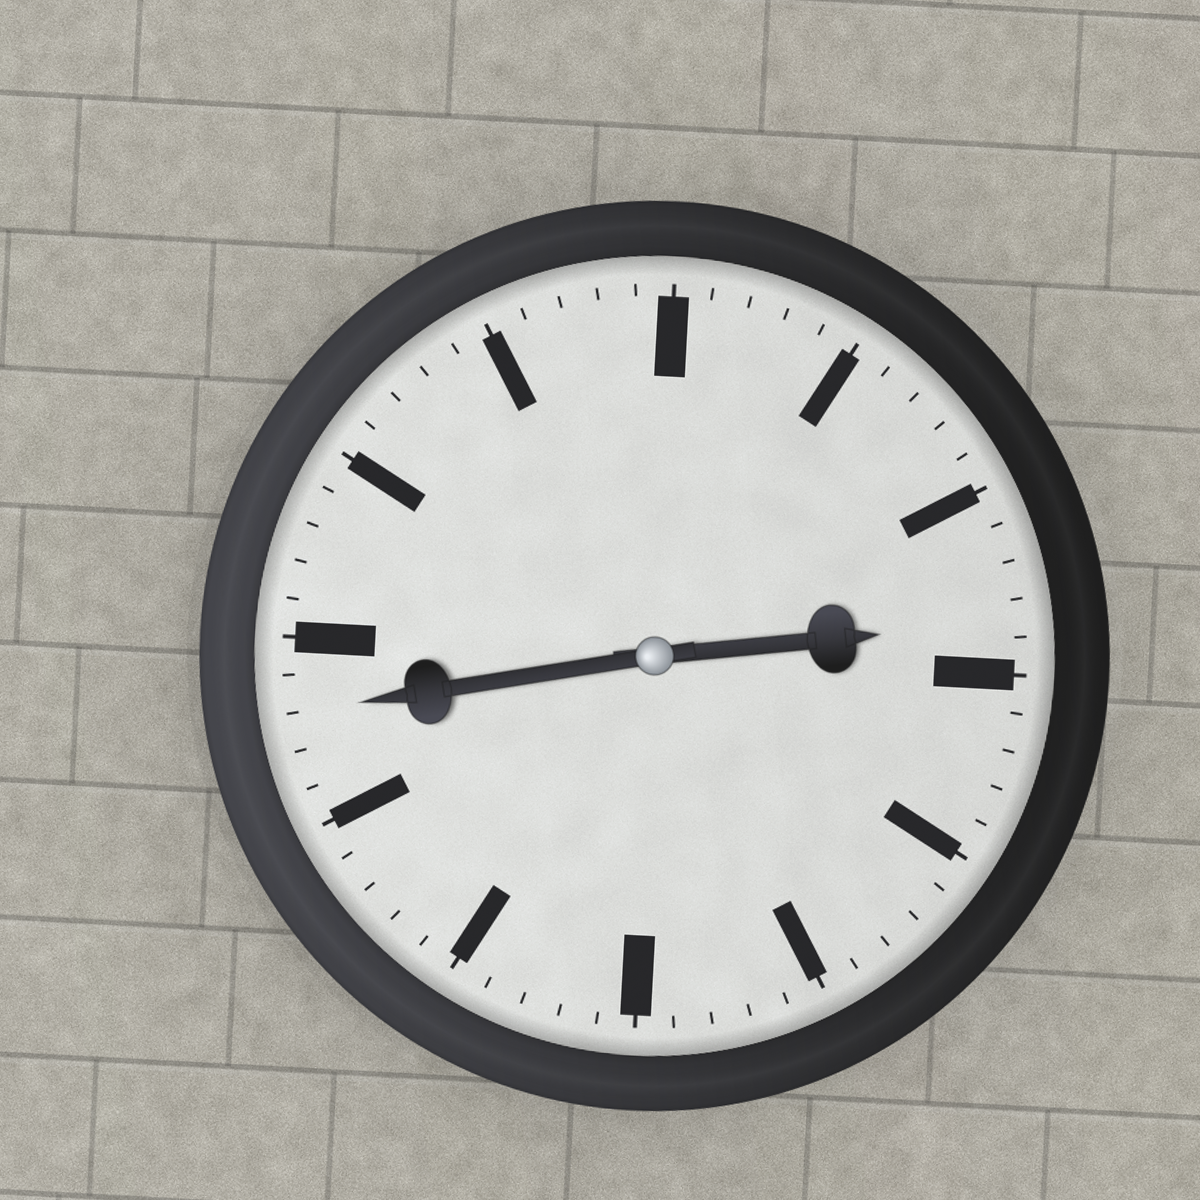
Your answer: 2,43
